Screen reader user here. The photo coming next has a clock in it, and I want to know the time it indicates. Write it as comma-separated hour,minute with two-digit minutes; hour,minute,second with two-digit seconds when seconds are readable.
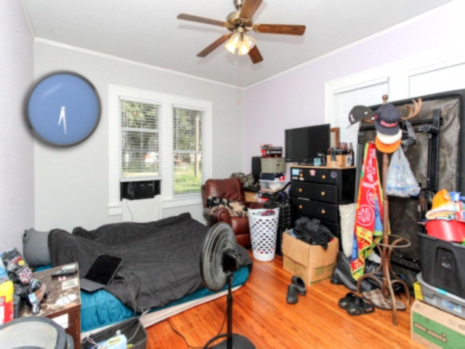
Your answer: 6,29
